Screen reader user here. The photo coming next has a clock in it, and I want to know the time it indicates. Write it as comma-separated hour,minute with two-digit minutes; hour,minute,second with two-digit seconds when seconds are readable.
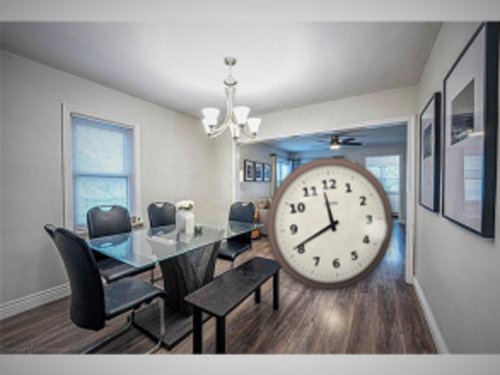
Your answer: 11,41
